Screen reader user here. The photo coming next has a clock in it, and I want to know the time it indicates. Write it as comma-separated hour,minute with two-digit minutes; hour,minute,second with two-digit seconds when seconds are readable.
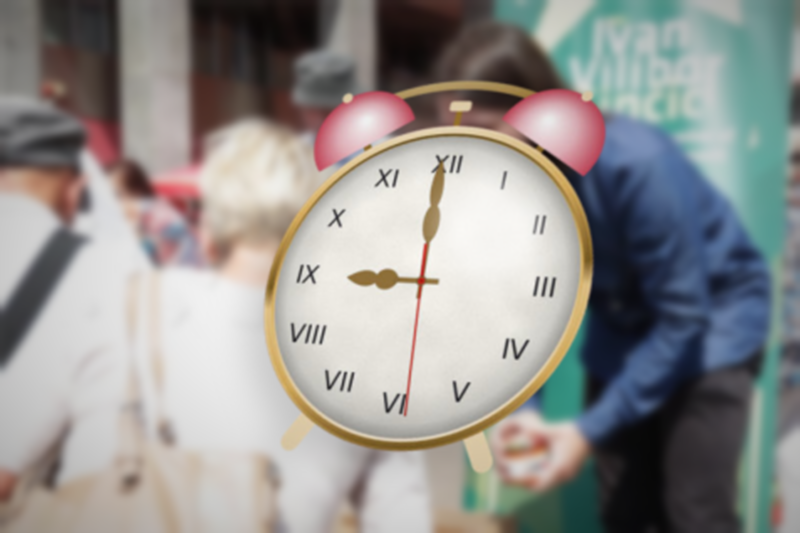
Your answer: 8,59,29
